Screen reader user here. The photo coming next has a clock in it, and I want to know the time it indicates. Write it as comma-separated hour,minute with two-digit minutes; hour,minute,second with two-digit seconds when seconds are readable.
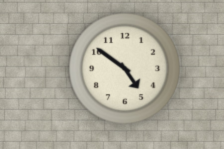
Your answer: 4,51
